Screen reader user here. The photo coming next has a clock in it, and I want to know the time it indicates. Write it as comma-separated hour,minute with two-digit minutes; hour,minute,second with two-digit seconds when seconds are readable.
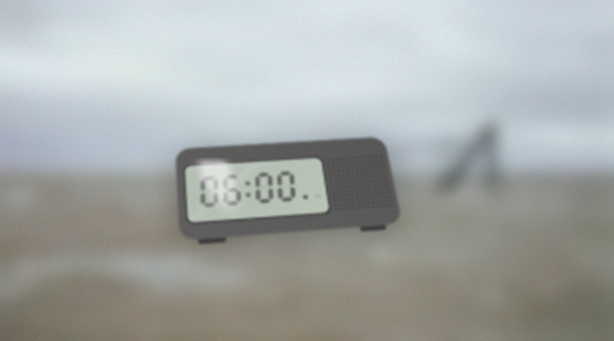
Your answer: 6,00
